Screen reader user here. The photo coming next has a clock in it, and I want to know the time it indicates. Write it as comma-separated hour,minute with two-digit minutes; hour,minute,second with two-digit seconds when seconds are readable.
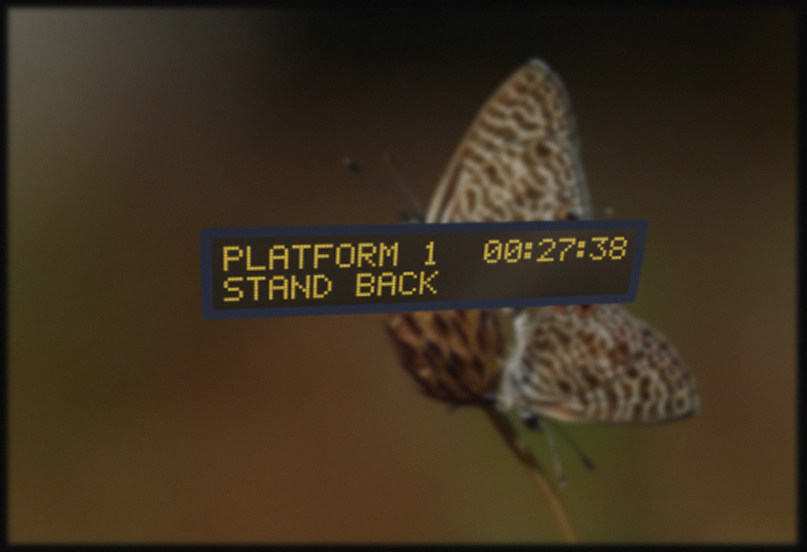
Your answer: 0,27,38
